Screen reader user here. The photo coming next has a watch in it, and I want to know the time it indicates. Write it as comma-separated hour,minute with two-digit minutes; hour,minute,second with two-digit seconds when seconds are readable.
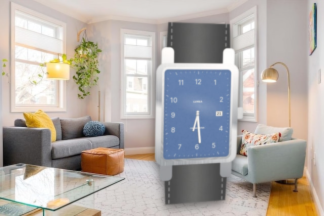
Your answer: 6,29
